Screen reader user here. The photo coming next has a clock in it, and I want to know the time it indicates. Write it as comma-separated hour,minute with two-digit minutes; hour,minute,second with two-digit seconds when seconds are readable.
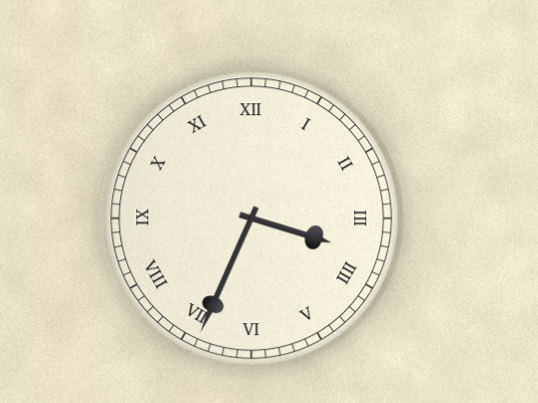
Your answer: 3,34
